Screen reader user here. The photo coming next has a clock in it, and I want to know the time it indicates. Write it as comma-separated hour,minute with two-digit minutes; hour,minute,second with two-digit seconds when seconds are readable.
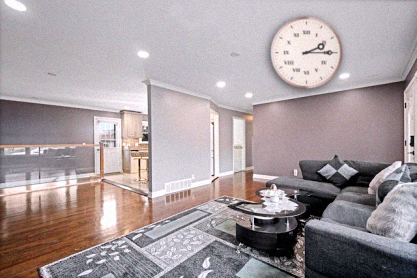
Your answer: 2,15
